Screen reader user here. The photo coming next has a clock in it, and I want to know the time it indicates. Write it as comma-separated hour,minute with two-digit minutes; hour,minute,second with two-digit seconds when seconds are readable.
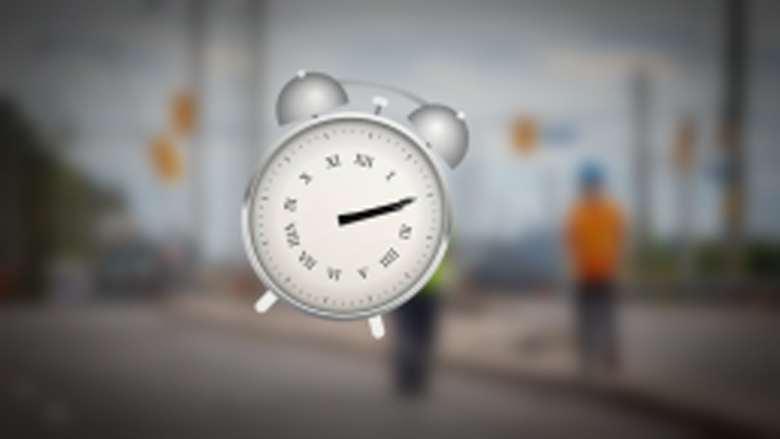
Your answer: 2,10
